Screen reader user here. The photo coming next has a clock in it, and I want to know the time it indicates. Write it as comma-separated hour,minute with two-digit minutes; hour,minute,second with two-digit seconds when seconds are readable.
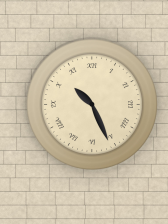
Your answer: 10,26
